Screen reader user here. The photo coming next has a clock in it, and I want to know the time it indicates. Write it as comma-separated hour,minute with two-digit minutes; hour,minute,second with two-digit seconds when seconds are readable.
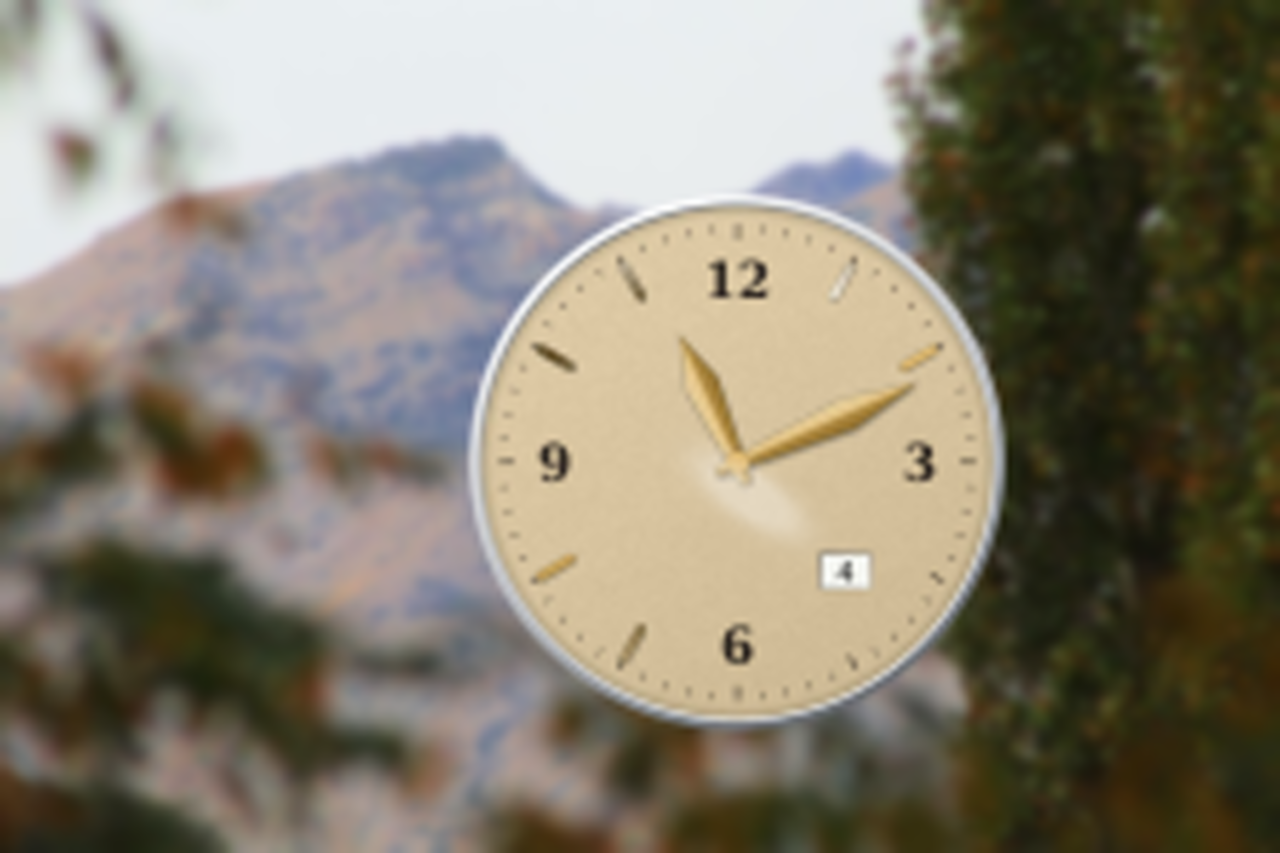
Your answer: 11,11
